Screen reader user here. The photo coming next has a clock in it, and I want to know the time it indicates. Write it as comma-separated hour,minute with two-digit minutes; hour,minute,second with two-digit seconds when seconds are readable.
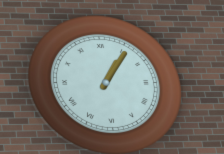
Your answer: 1,06
